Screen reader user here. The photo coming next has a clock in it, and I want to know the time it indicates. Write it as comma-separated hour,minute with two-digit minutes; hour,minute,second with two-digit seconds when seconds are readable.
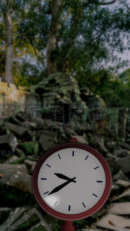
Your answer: 9,39
